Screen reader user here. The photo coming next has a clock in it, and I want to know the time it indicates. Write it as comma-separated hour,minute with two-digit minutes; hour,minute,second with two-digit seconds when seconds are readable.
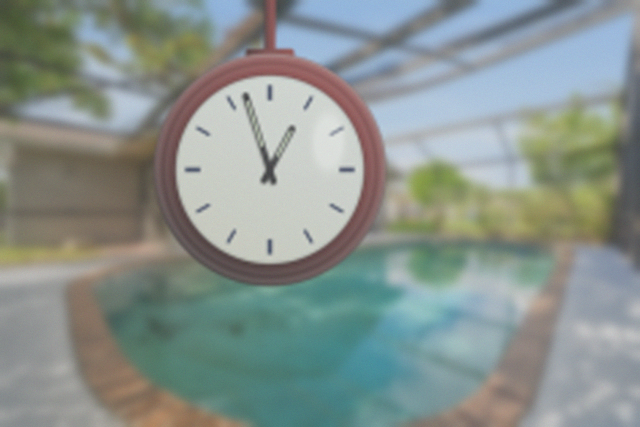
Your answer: 12,57
